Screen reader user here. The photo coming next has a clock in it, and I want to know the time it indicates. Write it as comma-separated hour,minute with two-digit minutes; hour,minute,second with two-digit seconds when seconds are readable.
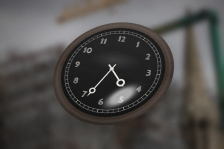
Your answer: 4,34
